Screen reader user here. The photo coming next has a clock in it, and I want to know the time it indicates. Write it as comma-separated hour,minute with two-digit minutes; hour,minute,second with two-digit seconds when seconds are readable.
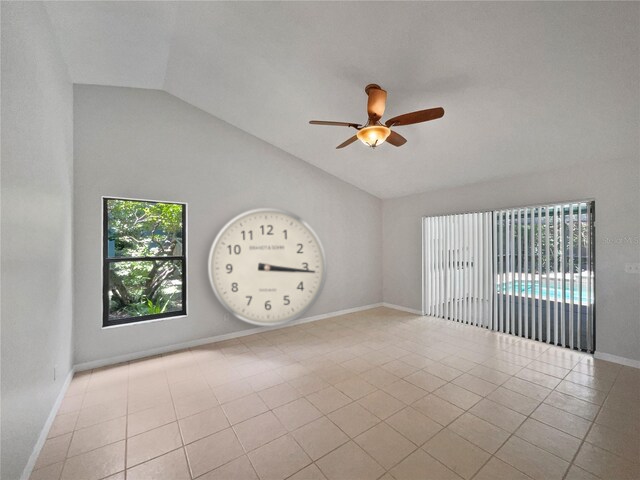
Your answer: 3,16
